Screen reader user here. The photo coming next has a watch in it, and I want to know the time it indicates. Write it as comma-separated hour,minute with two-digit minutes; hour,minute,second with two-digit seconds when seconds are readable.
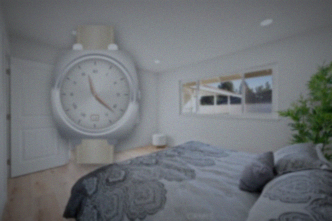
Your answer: 11,22
